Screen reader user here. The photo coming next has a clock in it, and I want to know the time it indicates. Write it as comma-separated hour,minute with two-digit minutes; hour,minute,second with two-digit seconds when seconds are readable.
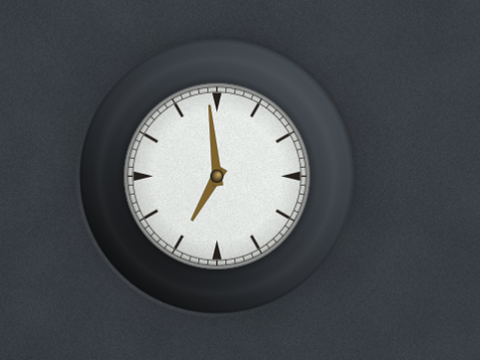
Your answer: 6,59
